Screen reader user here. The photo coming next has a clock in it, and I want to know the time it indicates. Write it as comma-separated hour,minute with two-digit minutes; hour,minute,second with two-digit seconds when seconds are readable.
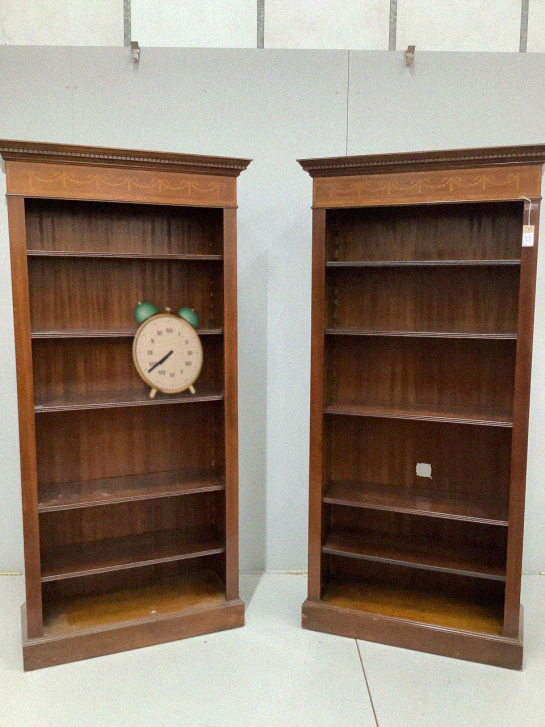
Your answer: 7,39
